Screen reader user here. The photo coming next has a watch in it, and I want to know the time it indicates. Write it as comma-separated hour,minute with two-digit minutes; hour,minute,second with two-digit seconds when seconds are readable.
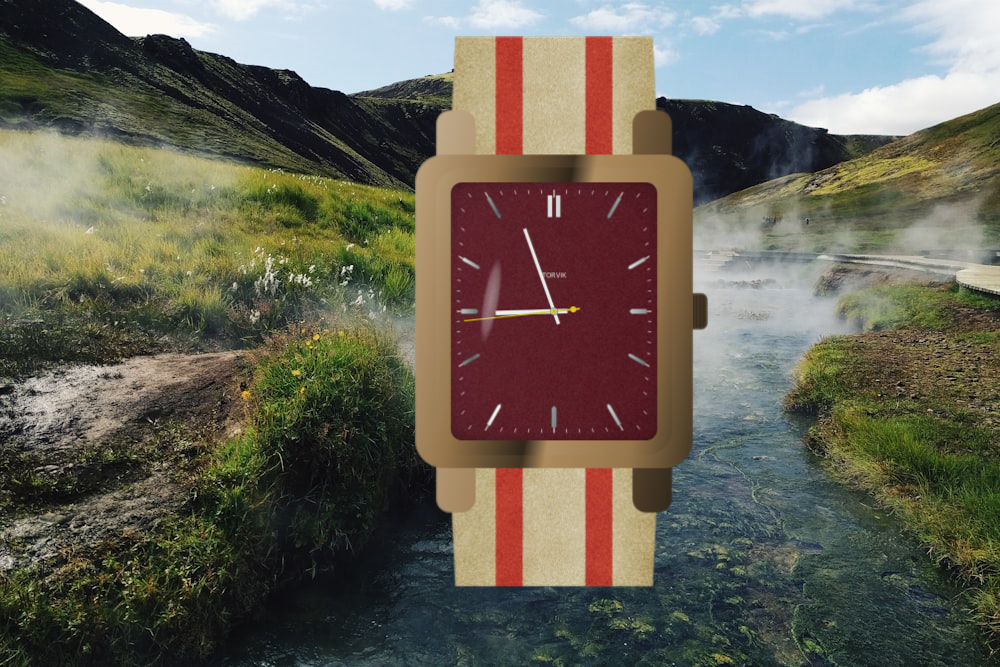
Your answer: 8,56,44
